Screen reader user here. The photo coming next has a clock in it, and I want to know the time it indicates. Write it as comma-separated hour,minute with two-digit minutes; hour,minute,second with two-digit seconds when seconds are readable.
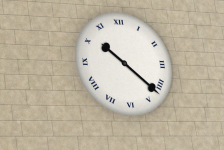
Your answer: 10,22
